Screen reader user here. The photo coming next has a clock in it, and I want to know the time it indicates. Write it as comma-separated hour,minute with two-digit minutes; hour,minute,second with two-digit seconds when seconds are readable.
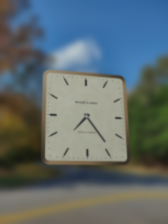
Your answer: 7,24
